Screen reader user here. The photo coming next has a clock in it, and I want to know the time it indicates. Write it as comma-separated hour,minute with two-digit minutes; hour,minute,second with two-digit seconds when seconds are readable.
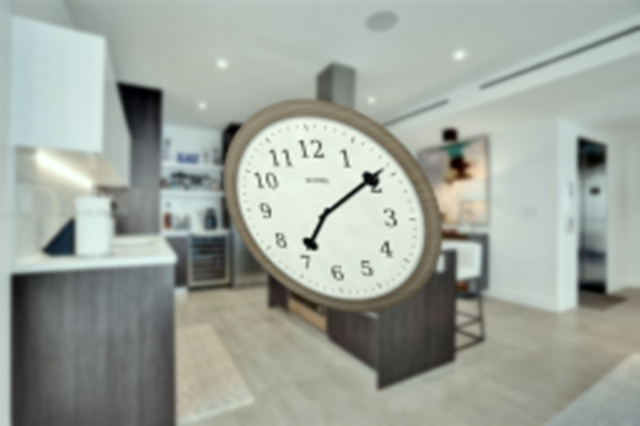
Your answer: 7,09
